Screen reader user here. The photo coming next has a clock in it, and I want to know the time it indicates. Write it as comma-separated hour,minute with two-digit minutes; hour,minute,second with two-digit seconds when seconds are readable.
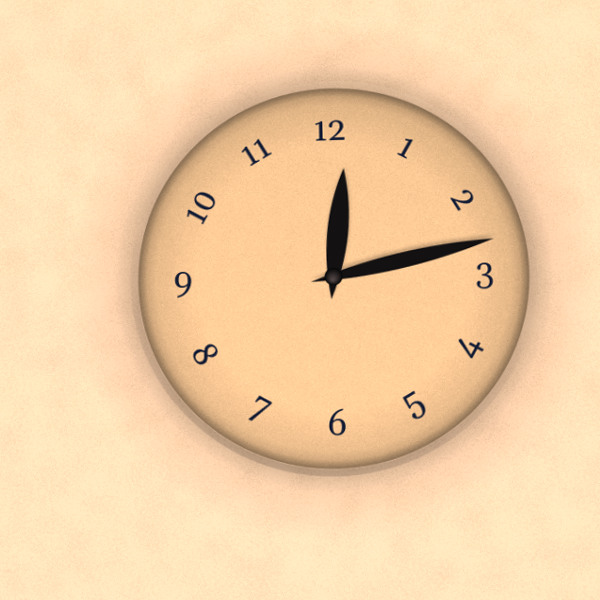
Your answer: 12,13
